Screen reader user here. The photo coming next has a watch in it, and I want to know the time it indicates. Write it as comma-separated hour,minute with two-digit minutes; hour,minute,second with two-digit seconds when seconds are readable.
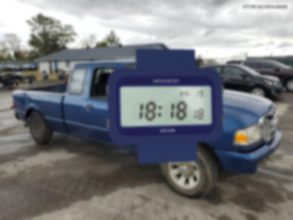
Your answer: 18,18
